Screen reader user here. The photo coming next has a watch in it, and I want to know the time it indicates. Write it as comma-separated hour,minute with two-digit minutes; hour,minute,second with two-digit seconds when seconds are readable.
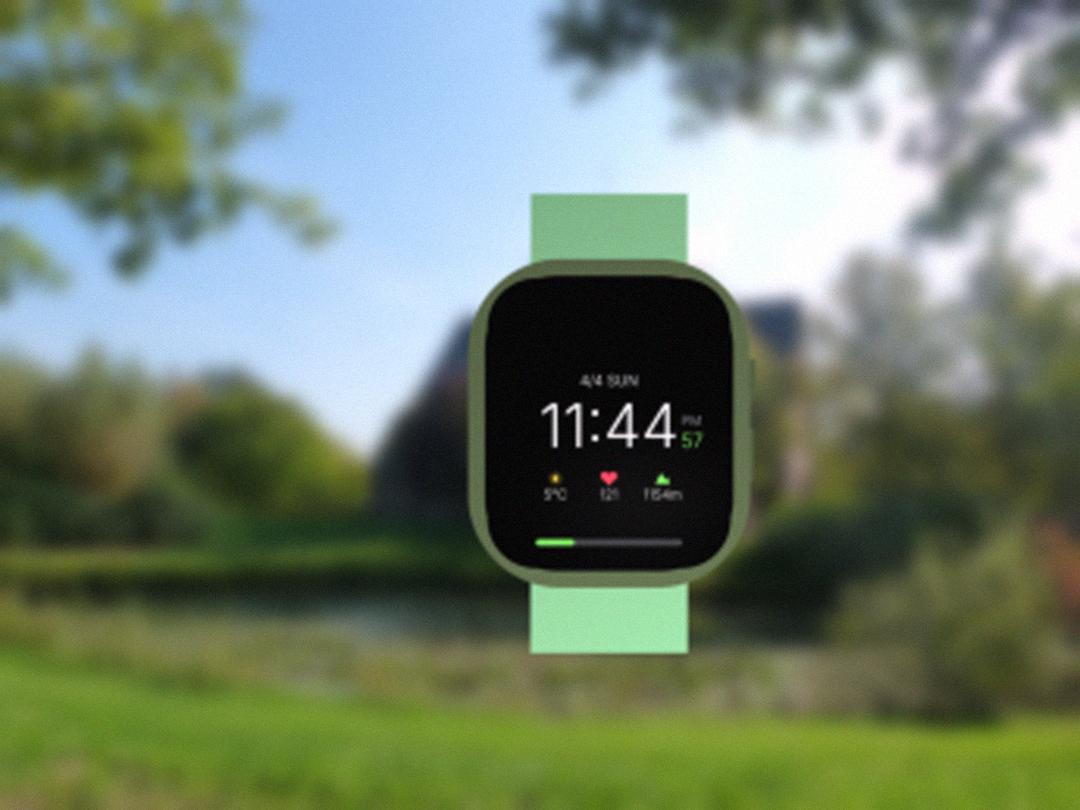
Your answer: 11,44
